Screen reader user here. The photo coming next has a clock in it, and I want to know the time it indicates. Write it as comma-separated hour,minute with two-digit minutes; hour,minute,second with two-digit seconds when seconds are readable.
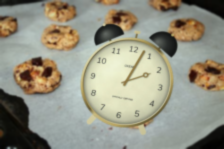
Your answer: 2,03
